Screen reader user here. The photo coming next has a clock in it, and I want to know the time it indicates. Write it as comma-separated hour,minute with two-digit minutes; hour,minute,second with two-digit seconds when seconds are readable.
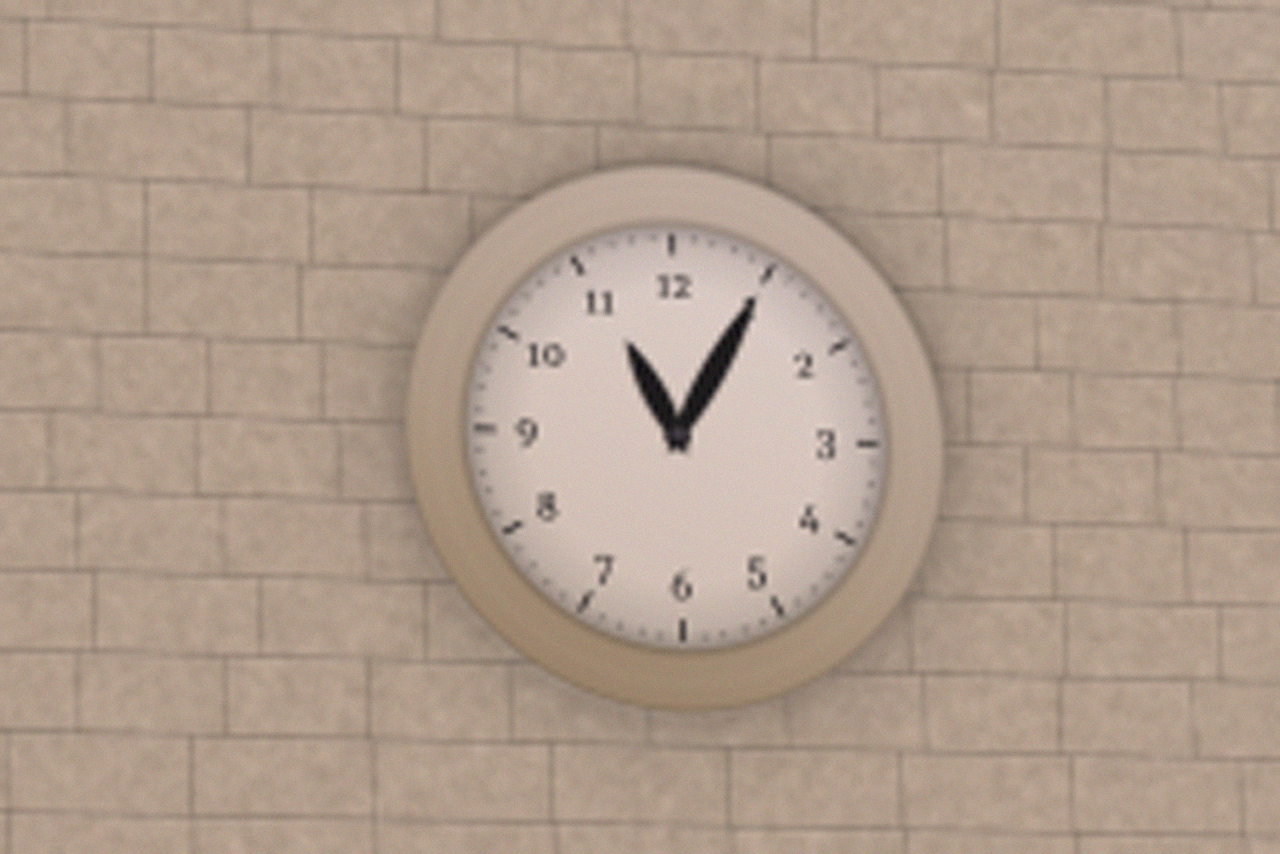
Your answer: 11,05
